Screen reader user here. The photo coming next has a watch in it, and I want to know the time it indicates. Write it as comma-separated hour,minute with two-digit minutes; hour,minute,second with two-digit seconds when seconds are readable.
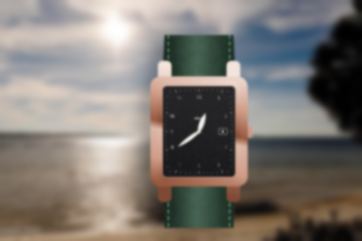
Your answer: 12,39
